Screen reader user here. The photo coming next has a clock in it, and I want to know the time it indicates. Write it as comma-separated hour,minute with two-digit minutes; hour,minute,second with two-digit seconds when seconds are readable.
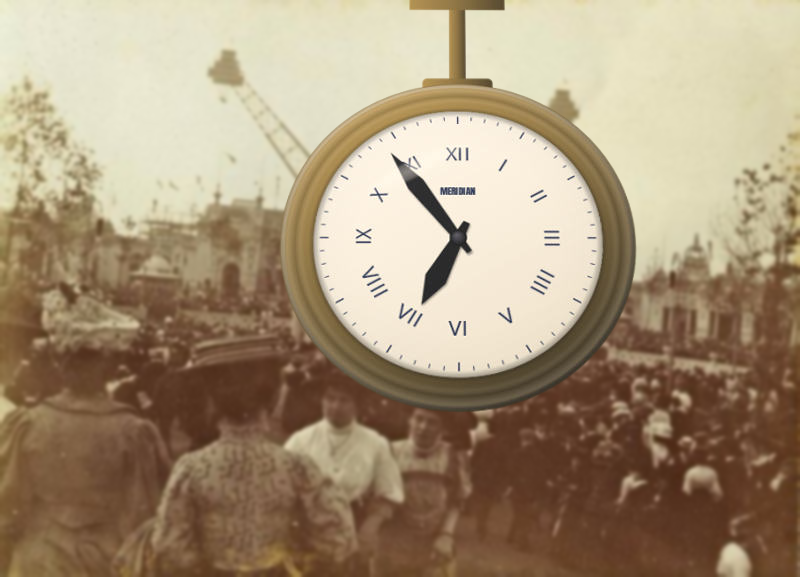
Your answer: 6,54
